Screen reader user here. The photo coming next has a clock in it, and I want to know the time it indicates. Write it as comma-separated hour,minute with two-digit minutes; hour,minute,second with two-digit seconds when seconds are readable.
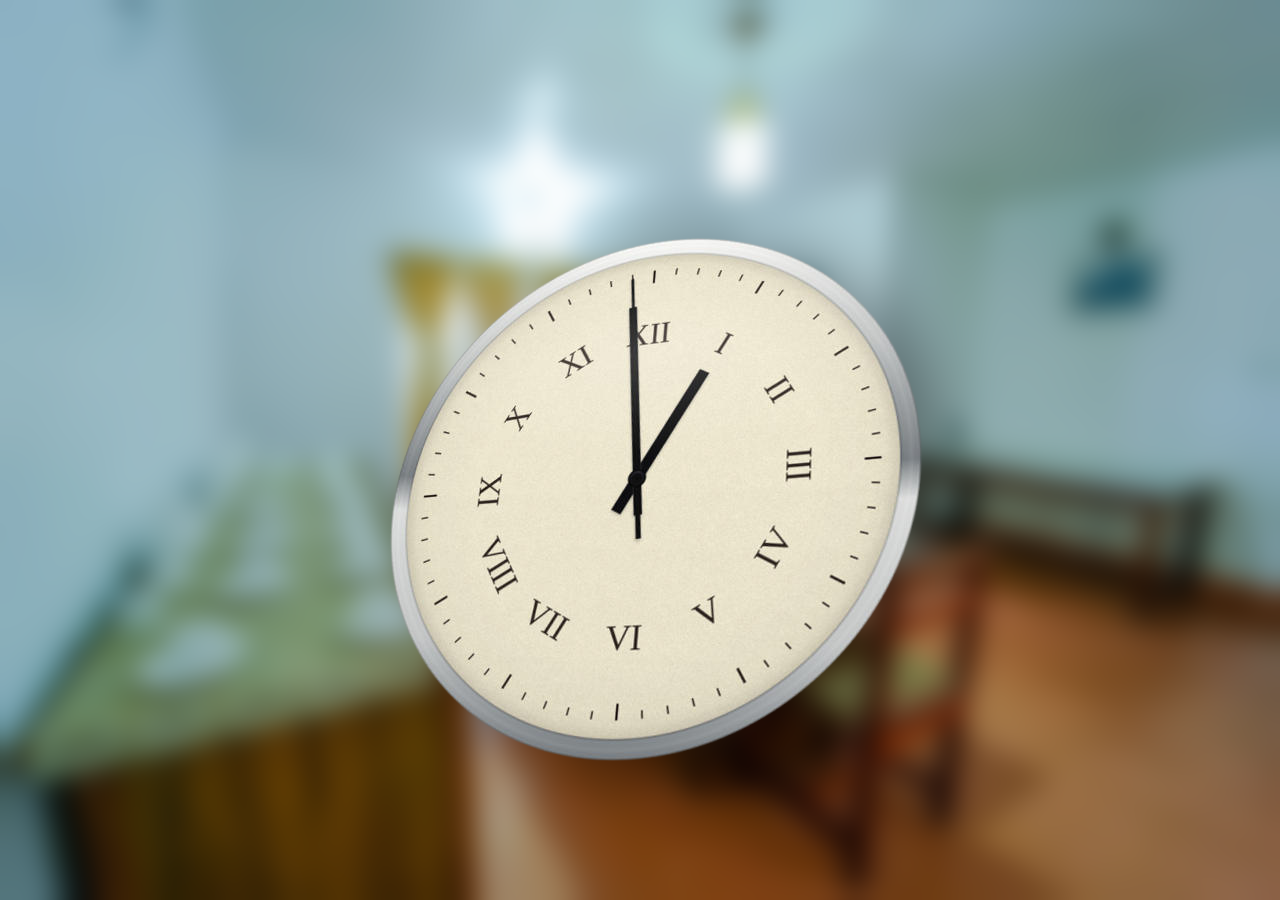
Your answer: 12,58,59
